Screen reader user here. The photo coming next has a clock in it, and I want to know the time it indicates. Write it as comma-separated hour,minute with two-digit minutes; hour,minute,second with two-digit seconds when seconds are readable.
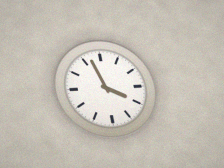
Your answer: 3,57
